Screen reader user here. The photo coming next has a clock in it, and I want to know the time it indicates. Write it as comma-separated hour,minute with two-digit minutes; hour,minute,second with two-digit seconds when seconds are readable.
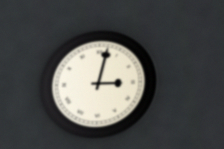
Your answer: 3,02
